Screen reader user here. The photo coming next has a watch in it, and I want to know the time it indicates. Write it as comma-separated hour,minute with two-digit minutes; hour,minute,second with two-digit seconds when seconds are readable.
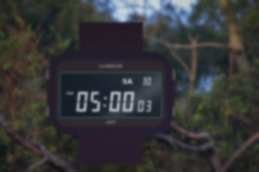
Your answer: 5,00
